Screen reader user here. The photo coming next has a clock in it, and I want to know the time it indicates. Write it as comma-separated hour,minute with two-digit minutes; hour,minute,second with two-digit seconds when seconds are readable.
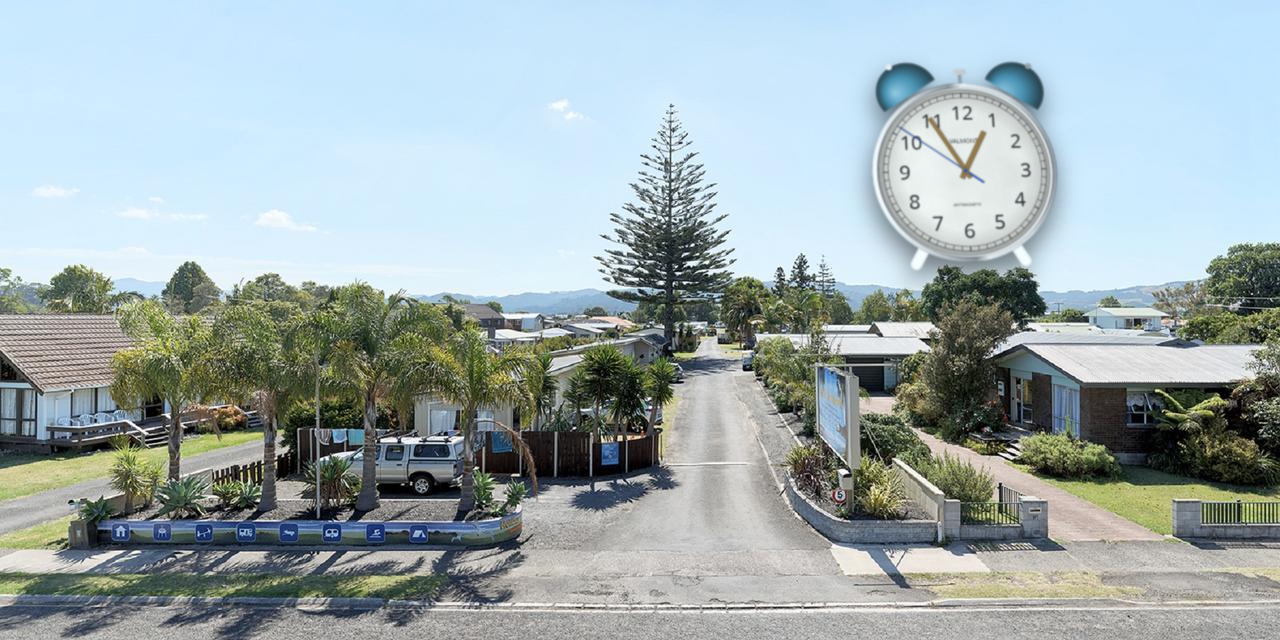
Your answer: 12,54,51
